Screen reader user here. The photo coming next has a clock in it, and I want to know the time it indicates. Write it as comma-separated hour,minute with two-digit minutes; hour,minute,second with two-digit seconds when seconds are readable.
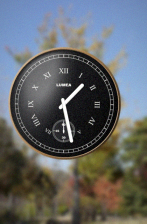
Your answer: 1,28
